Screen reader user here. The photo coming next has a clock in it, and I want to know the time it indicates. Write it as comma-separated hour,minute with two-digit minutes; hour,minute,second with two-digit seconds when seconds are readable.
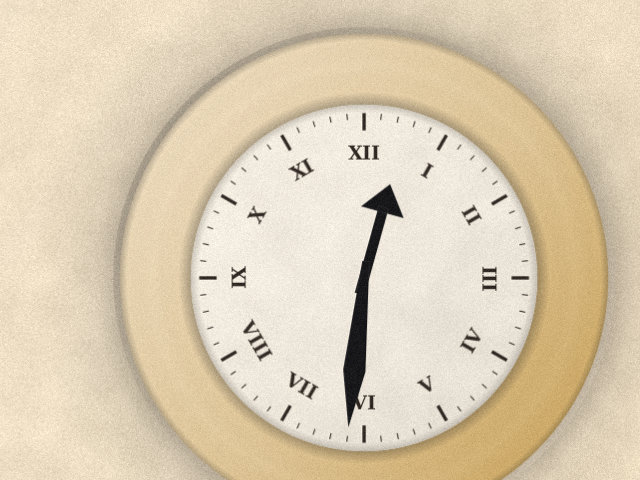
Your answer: 12,31
